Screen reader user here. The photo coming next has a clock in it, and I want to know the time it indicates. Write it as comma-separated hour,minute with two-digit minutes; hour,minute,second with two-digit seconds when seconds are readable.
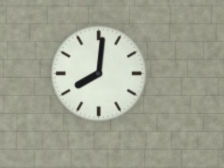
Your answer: 8,01
